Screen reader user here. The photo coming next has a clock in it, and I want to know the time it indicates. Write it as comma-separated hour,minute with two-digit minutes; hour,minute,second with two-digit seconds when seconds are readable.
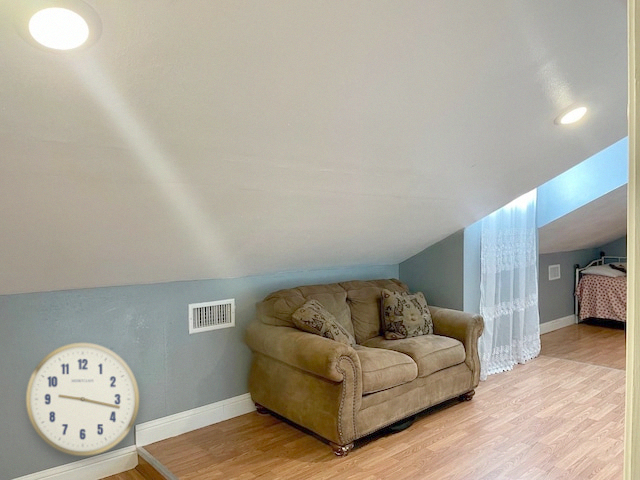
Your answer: 9,17
